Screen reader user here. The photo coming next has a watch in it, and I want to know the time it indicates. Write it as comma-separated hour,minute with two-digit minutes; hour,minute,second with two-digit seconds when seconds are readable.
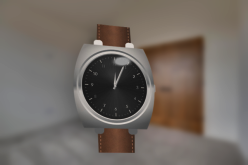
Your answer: 12,04
